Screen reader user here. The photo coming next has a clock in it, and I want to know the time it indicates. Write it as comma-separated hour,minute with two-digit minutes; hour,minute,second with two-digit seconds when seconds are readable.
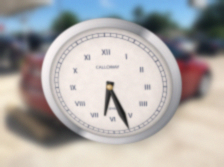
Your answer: 6,27
